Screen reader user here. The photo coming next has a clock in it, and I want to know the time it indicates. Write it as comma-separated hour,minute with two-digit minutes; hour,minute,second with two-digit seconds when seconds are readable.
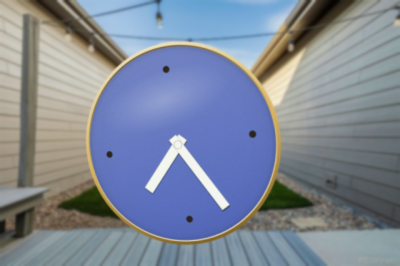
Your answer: 7,25
